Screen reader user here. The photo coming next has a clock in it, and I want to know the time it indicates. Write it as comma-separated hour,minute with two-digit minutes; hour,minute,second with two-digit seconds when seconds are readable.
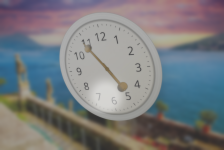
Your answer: 4,54
